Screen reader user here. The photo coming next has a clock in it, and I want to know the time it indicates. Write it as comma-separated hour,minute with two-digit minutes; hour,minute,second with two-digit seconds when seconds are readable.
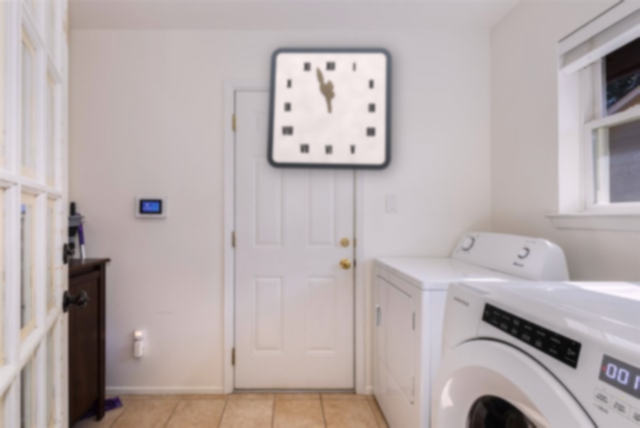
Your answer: 11,57
